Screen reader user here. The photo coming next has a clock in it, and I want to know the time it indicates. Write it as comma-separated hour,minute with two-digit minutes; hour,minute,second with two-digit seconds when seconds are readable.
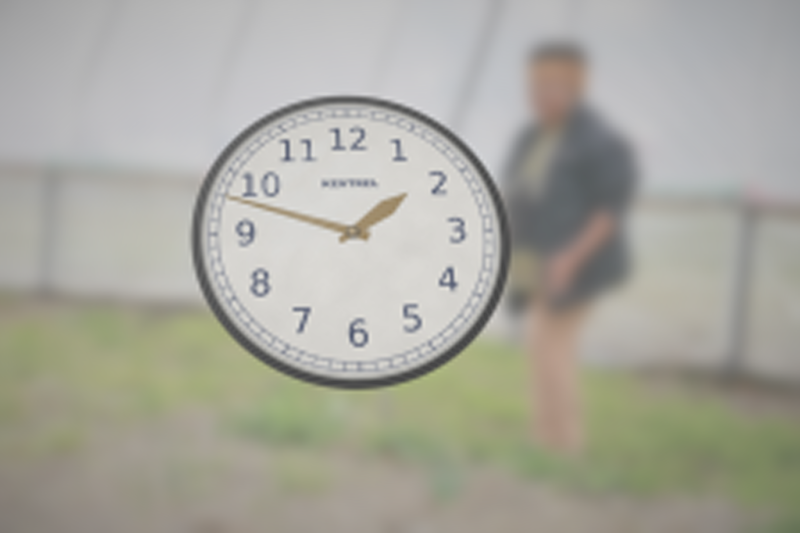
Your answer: 1,48
